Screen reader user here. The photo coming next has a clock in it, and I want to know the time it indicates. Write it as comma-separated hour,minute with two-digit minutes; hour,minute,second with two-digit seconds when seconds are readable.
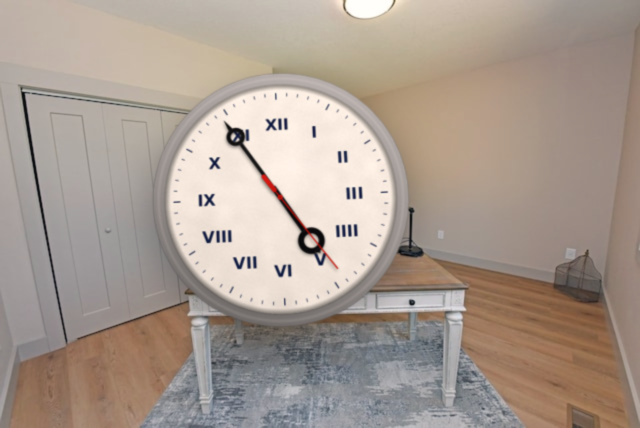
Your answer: 4,54,24
